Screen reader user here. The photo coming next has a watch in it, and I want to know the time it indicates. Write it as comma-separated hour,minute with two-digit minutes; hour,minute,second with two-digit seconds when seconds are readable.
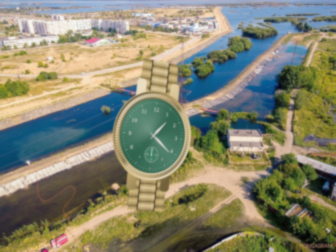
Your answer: 1,21
